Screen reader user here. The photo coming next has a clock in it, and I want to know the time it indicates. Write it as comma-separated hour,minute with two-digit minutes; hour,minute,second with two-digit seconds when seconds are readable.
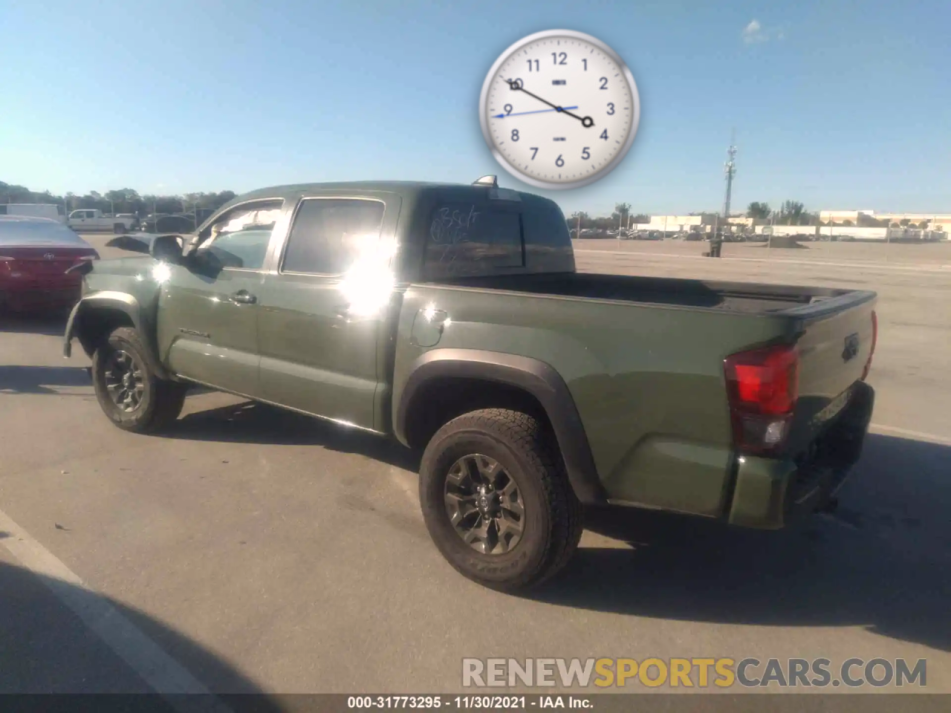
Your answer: 3,49,44
